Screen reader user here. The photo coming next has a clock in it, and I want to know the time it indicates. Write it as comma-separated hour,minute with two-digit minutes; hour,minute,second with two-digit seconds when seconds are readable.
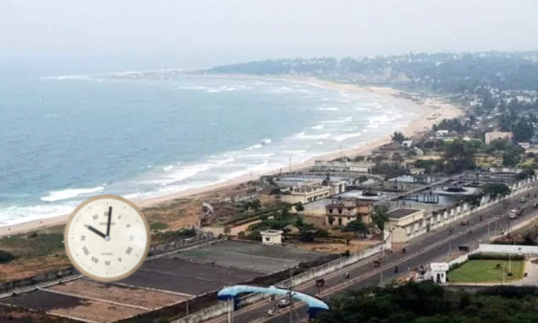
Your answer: 10,01
